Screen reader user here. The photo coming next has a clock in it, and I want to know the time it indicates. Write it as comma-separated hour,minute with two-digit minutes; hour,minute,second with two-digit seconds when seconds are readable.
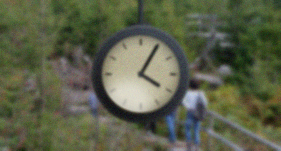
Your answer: 4,05
